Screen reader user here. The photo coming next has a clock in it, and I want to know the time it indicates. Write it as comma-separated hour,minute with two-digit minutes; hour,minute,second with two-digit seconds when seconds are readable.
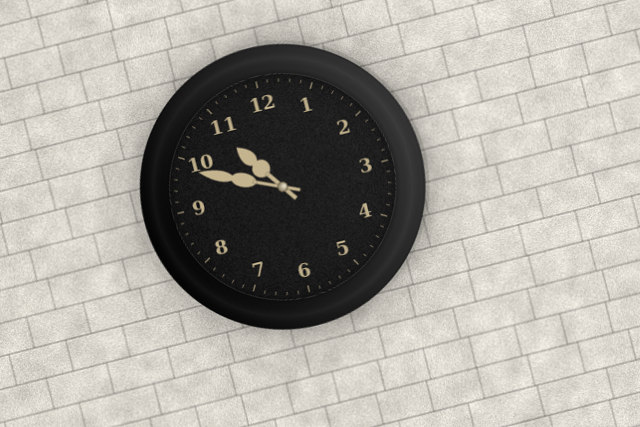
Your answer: 10,49
